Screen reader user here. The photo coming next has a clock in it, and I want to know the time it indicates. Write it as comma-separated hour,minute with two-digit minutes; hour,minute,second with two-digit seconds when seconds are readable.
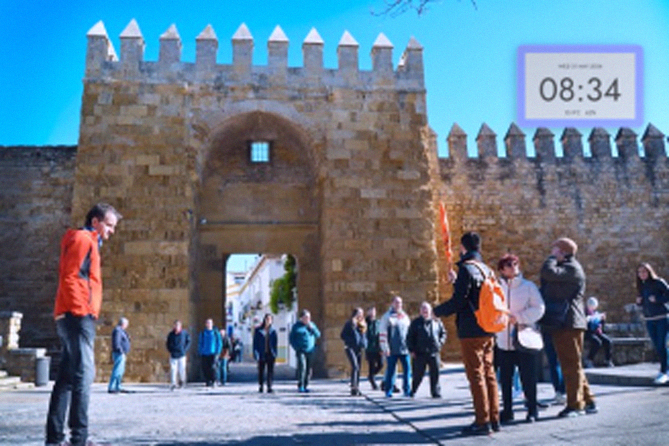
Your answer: 8,34
